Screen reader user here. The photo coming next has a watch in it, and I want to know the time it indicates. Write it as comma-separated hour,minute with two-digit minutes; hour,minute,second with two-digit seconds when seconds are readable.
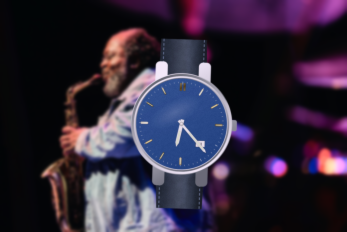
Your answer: 6,23
